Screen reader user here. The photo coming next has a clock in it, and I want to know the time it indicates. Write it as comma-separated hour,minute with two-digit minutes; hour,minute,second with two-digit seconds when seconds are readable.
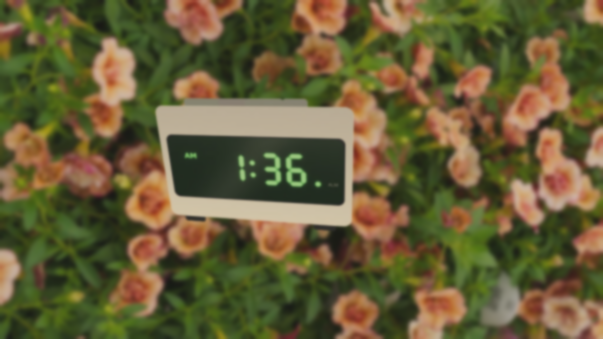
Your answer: 1,36
